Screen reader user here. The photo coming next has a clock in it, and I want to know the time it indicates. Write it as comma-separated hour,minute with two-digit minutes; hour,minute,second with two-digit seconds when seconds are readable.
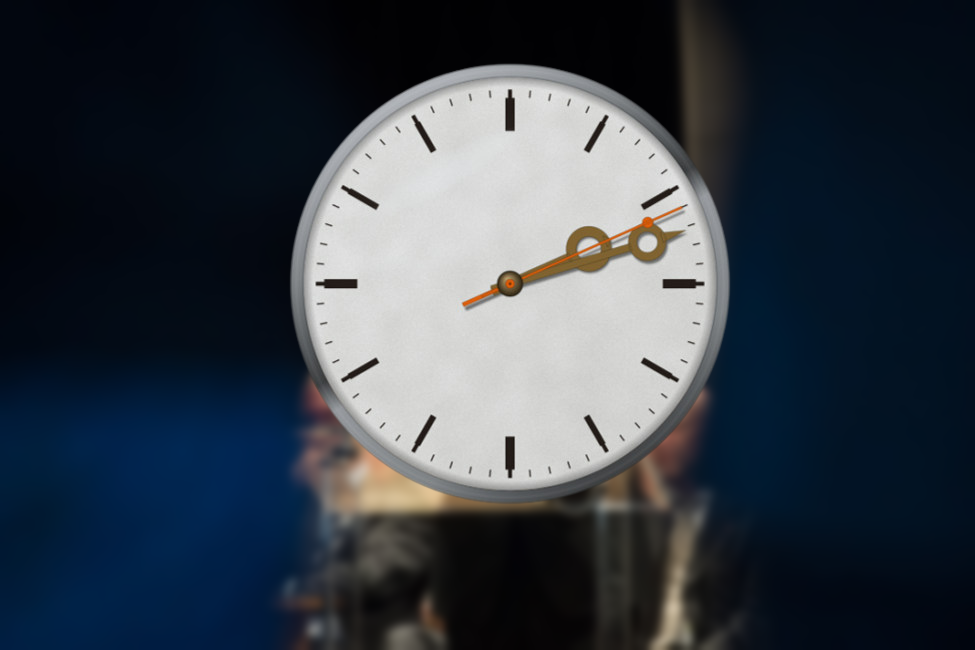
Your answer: 2,12,11
